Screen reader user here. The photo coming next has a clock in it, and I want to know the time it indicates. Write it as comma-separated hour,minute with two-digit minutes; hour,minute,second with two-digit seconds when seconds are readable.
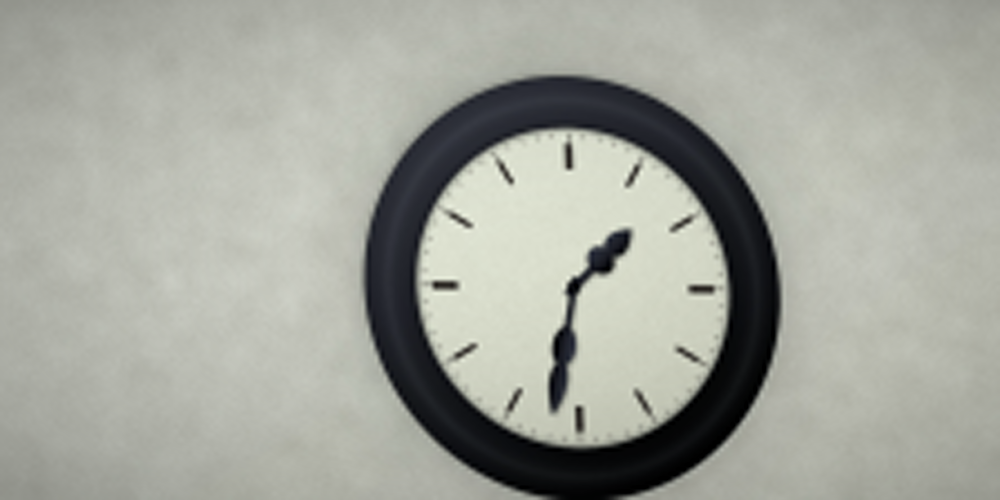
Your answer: 1,32
